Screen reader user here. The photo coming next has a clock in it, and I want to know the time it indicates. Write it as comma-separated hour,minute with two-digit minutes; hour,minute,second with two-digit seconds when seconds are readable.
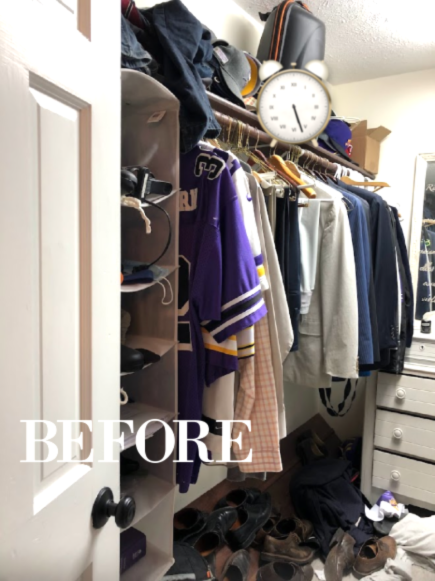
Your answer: 5,27
